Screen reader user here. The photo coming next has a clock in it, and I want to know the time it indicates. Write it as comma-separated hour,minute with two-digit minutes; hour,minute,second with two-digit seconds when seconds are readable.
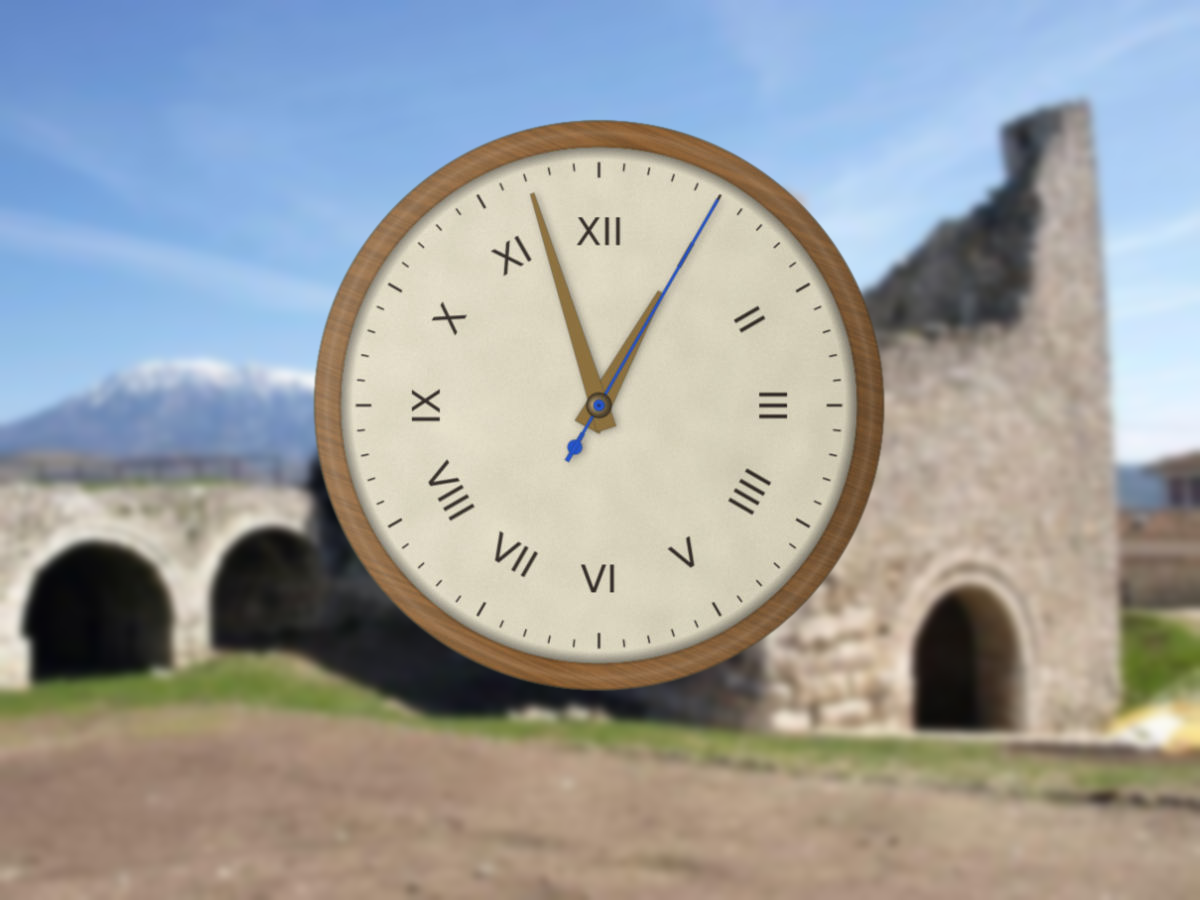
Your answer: 12,57,05
